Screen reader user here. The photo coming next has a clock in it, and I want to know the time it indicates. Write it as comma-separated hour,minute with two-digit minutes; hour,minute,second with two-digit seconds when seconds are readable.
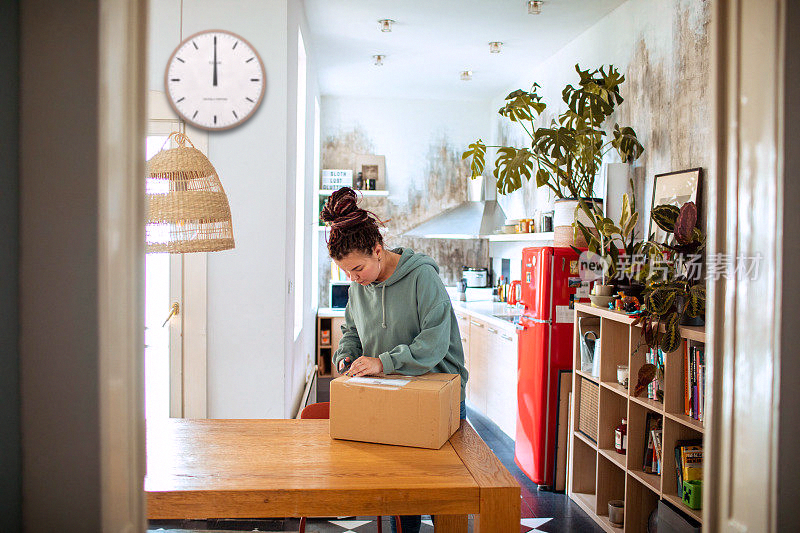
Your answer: 12,00
